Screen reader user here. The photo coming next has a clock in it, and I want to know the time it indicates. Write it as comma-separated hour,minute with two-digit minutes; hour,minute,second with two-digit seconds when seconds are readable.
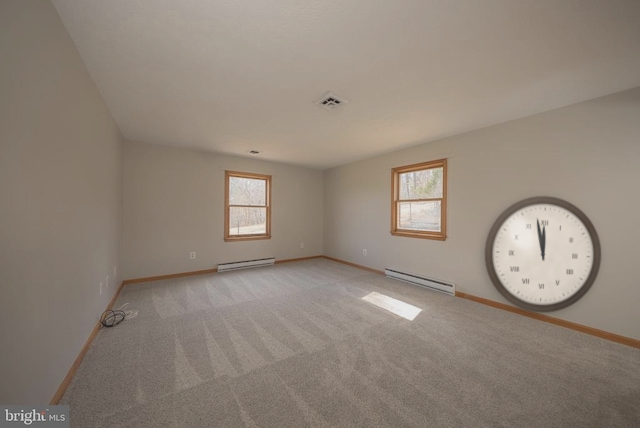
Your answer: 11,58
